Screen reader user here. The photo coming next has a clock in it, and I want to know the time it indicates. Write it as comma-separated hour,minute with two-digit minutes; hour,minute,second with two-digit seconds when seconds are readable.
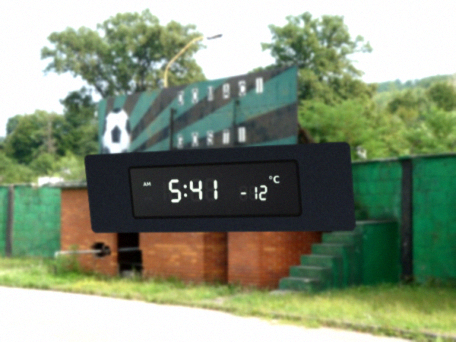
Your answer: 5,41
